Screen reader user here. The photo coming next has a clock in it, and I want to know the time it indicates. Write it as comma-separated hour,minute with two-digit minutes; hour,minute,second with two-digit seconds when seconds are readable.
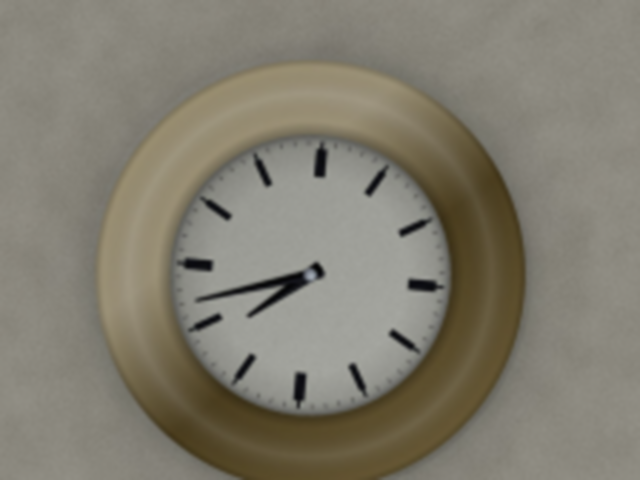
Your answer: 7,42
